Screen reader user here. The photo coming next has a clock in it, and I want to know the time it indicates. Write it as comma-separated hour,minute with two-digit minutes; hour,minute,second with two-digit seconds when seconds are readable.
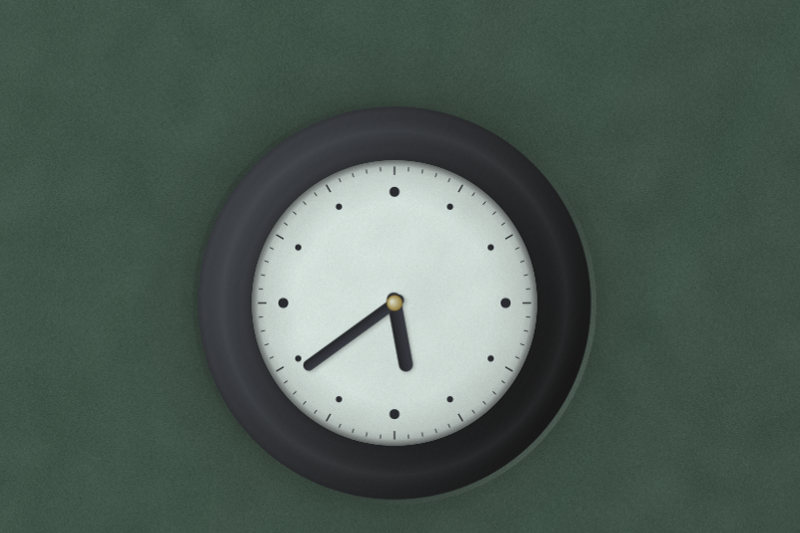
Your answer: 5,39
